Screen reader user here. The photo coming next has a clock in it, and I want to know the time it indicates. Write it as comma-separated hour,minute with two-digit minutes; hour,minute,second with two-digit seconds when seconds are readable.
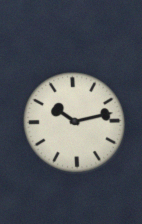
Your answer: 10,13
